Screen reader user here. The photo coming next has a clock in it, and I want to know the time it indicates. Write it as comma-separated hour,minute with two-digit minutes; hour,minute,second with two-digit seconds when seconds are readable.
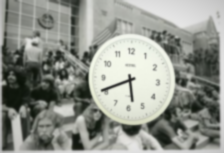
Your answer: 5,41
